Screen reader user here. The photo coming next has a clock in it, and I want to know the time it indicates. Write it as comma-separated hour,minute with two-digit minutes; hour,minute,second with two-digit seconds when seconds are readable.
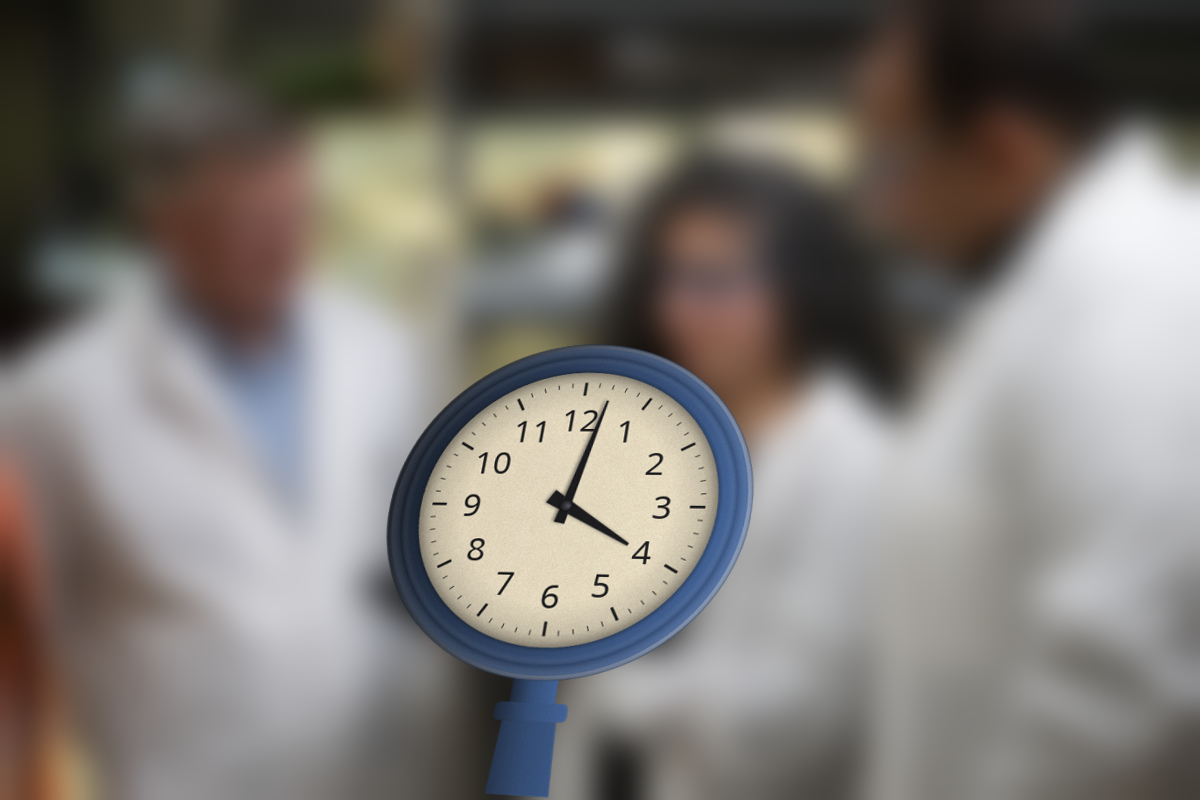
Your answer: 4,02
